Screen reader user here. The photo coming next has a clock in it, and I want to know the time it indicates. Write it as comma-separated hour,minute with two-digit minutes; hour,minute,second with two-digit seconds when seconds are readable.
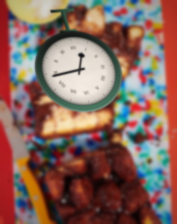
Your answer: 12,44
